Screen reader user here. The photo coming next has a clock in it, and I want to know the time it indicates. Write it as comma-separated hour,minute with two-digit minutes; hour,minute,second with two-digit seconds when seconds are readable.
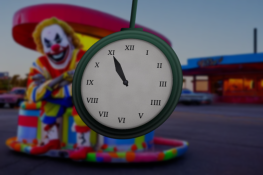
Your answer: 10,55
